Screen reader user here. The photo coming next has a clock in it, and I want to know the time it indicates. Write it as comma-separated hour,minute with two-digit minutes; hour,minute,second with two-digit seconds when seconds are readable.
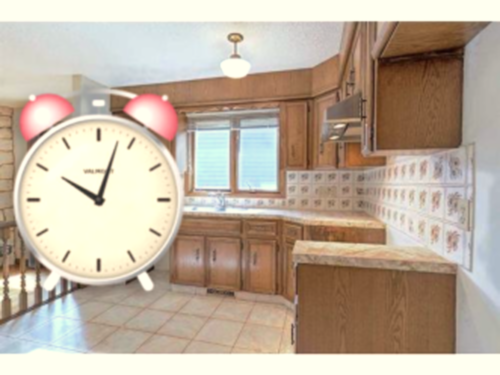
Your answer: 10,03
